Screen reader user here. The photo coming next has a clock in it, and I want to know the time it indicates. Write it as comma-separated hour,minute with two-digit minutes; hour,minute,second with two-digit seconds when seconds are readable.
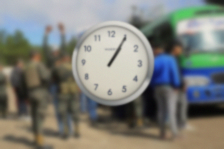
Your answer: 1,05
